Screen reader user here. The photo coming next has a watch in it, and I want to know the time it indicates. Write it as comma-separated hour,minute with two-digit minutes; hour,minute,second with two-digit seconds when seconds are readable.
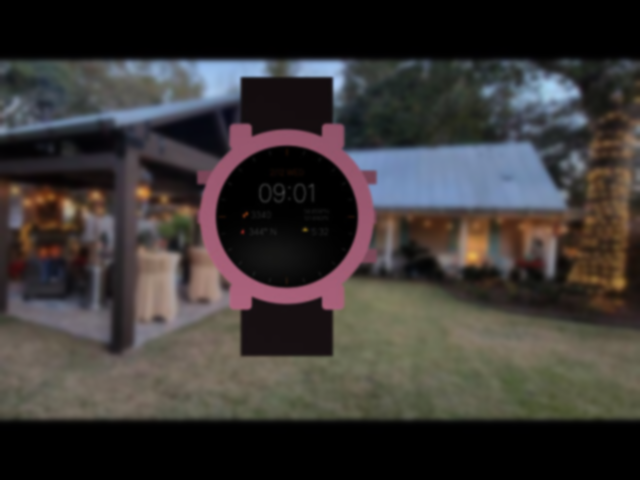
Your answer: 9,01
